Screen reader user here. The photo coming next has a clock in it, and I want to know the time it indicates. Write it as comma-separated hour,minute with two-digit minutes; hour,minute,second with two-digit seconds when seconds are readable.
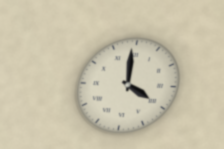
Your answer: 3,59
